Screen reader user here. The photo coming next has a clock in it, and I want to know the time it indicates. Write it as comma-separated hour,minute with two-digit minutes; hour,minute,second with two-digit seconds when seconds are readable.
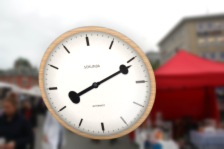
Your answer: 8,11
